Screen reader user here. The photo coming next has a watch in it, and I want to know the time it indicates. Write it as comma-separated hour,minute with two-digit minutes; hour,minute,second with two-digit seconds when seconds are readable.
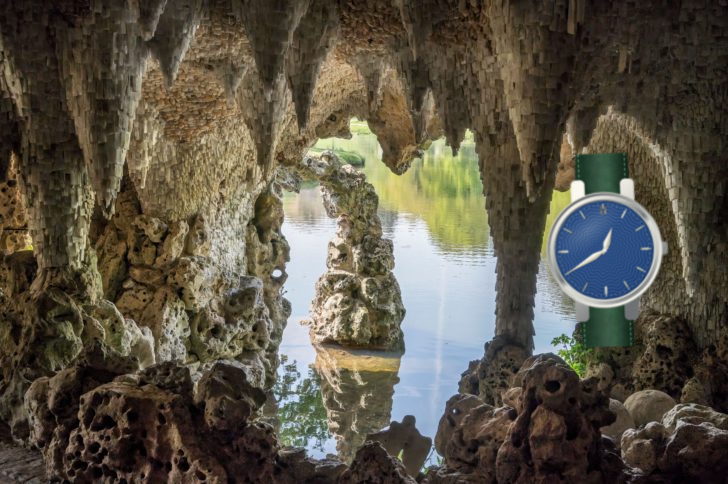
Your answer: 12,40
